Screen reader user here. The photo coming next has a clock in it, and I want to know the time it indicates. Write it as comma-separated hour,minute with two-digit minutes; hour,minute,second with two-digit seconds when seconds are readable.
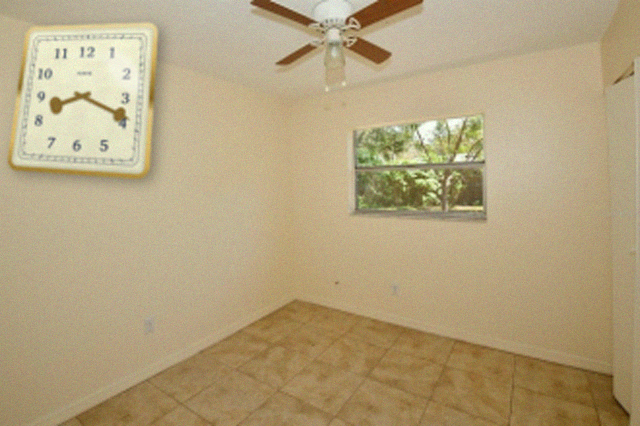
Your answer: 8,19
